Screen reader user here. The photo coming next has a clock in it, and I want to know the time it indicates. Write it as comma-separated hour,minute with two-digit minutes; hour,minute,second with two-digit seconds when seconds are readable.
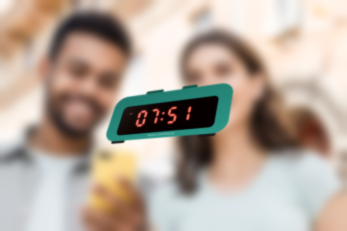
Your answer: 7,51
